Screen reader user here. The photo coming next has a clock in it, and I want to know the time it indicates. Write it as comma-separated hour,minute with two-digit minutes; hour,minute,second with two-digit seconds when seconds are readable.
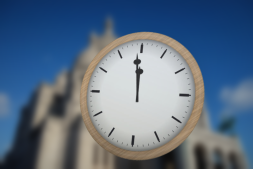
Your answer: 11,59
